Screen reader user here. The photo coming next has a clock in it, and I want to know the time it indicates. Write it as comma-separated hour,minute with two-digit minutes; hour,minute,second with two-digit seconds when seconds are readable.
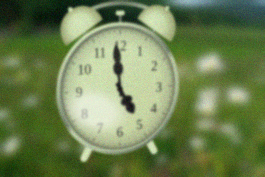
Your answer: 4,59
